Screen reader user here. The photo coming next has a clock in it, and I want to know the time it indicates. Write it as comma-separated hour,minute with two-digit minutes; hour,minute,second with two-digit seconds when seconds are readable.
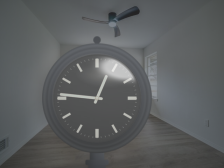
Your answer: 12,46
